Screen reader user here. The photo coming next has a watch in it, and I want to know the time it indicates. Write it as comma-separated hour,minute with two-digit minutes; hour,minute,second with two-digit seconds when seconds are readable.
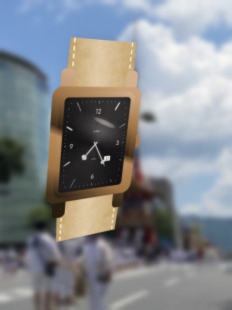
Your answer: 7,25
